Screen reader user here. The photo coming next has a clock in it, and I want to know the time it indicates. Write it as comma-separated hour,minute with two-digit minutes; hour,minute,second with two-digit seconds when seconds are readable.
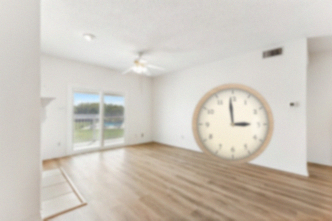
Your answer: 2,59
